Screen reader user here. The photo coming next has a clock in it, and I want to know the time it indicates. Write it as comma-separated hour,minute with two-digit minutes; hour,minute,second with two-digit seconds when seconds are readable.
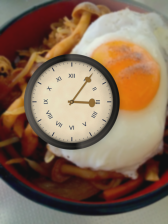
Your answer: 3,06
